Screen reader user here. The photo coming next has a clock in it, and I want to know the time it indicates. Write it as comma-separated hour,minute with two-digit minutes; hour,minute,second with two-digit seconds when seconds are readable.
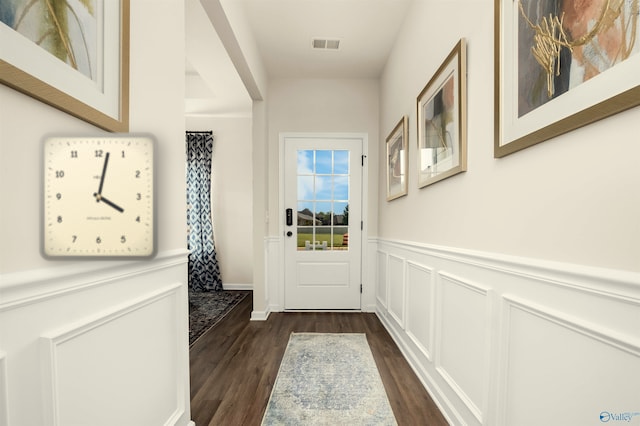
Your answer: 4,02
